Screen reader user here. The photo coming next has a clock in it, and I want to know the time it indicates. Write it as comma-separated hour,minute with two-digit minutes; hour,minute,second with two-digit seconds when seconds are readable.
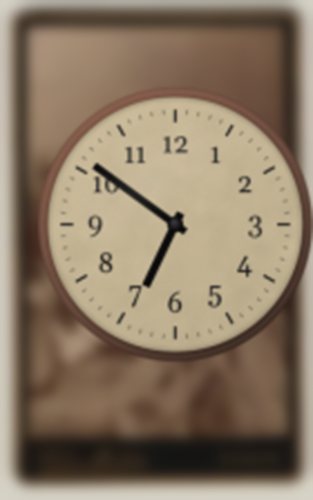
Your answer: 6,51
